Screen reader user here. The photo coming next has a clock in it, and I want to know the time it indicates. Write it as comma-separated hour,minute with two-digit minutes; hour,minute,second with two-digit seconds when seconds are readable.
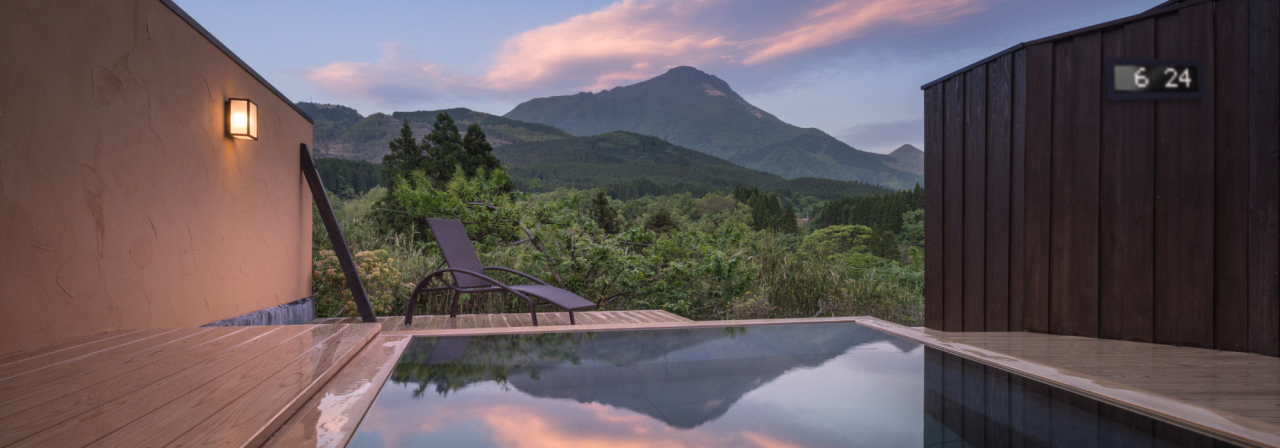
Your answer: 6,24
